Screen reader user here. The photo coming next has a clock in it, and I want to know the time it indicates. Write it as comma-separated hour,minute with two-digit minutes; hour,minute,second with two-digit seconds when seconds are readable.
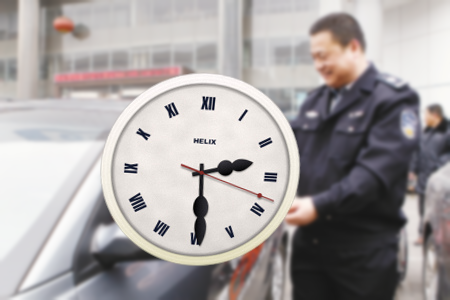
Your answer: 2,29,18
